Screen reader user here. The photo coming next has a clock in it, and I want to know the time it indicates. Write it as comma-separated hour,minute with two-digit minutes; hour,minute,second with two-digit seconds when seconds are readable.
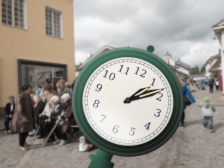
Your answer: 1,08
